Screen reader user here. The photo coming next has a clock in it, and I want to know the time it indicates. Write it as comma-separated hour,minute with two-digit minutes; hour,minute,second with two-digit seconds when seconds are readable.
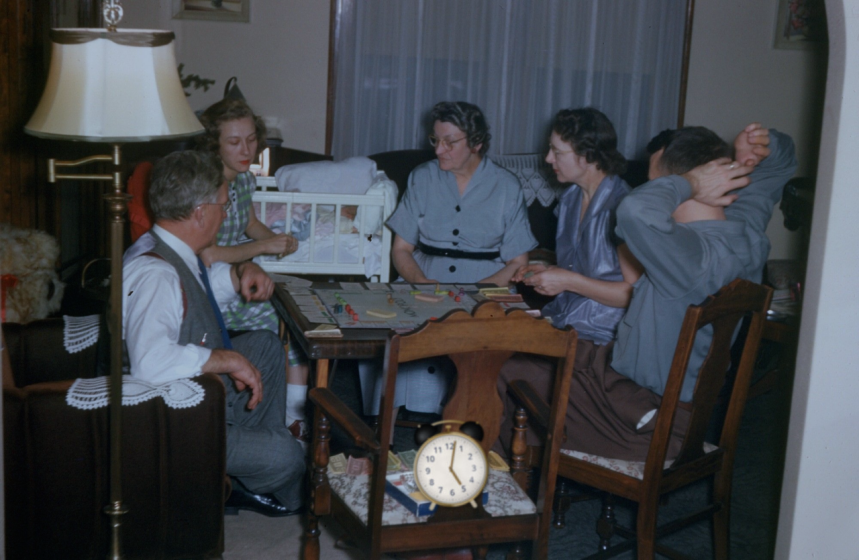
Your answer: 5,02
